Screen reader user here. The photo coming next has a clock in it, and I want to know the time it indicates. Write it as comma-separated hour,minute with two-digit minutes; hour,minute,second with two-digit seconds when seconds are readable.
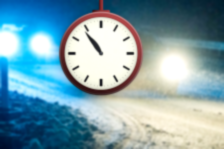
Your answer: 10,54
